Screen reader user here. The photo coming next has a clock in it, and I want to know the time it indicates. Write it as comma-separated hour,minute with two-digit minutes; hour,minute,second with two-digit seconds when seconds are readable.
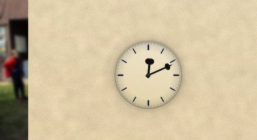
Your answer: 12,11
